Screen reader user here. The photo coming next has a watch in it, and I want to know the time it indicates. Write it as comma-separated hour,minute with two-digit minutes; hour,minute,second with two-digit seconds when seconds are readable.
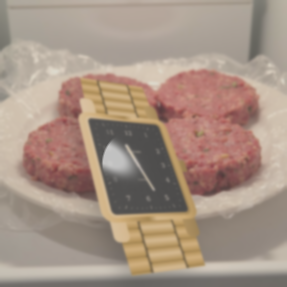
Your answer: 11,27
